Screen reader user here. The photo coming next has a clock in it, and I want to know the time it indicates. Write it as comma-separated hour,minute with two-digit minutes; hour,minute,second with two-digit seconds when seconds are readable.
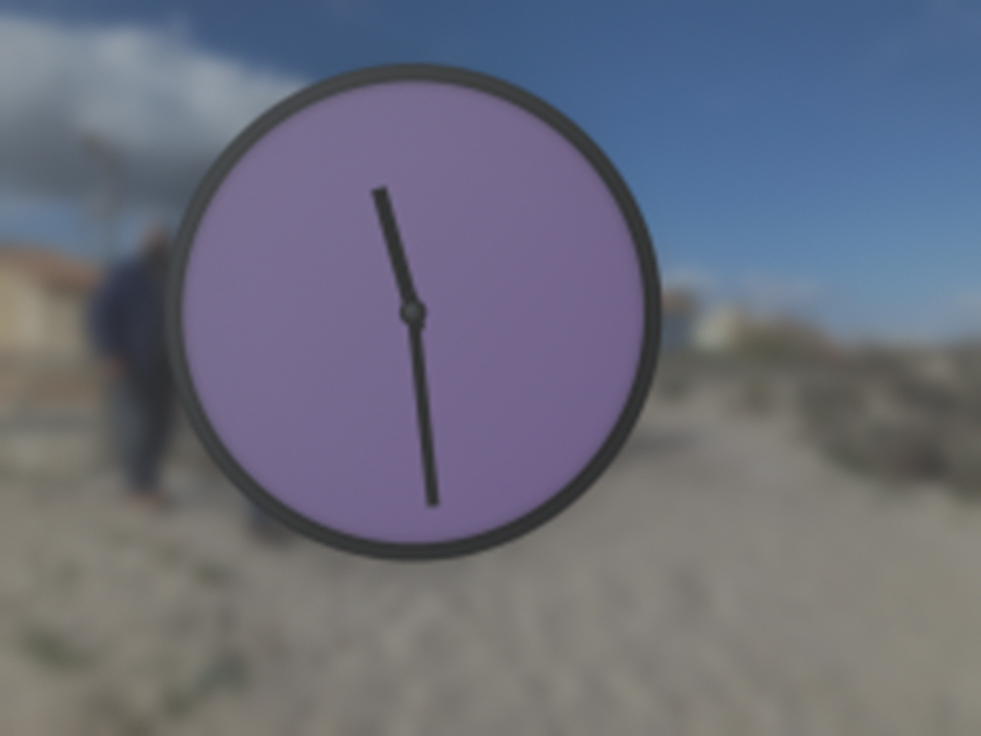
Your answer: 11,29
